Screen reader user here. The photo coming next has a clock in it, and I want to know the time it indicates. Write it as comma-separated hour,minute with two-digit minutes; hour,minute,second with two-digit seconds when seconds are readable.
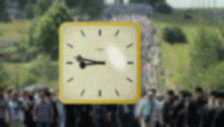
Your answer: 8,47
